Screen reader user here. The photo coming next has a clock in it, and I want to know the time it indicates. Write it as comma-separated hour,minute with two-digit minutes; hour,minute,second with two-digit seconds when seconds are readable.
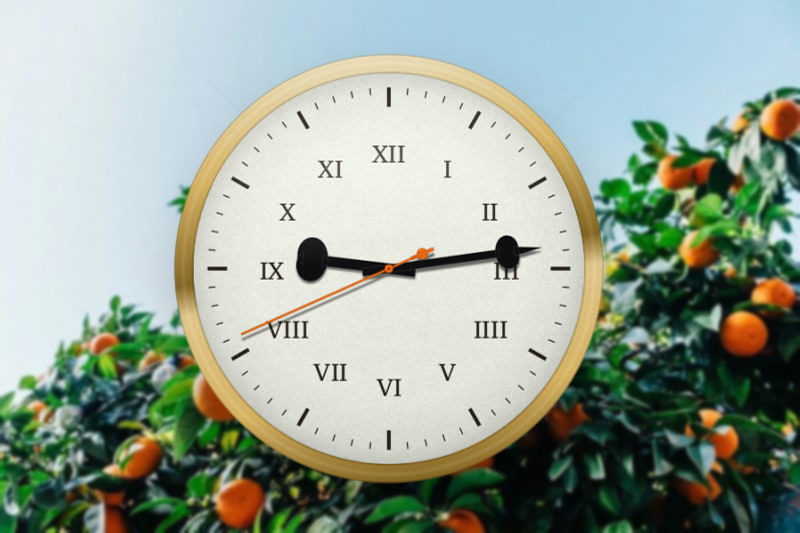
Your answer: 9,13,41
